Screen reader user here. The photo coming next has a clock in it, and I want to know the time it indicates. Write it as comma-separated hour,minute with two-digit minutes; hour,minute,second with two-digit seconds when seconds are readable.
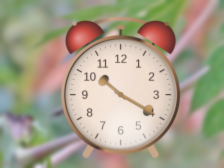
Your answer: 10,20
